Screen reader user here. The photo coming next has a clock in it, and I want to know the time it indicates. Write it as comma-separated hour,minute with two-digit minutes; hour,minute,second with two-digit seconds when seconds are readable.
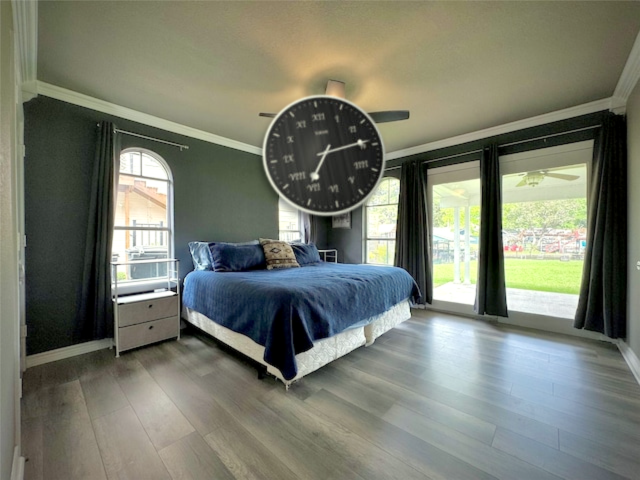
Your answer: 7,14
